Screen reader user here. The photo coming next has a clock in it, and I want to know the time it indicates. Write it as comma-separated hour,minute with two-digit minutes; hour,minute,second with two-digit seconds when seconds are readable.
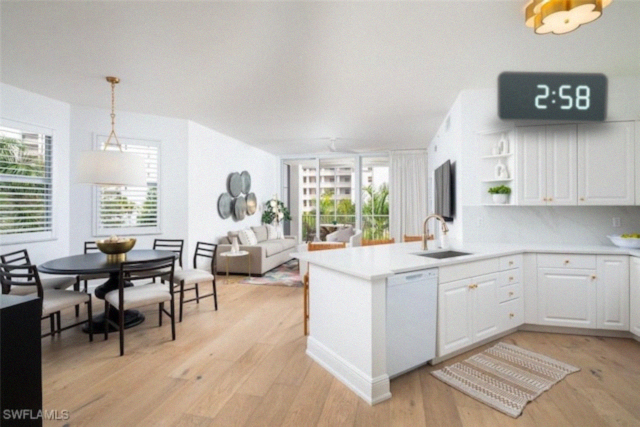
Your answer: 2,58
